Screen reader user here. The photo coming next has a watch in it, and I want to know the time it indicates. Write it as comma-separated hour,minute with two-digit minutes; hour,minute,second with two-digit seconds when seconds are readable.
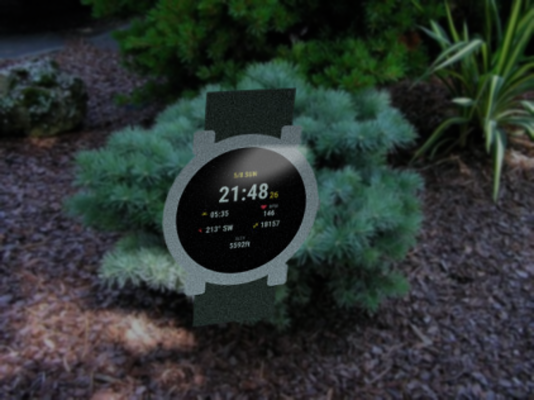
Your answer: 21,48
